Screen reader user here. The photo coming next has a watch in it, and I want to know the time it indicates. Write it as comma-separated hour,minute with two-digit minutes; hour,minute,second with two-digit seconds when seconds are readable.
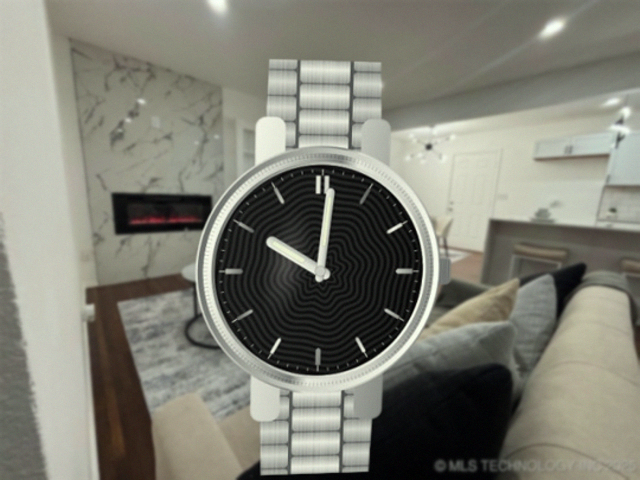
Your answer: 10,01
